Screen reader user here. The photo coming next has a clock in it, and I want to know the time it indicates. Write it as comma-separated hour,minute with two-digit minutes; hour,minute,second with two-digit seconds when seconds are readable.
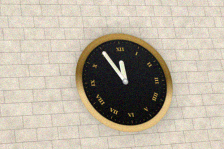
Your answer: 11,55
